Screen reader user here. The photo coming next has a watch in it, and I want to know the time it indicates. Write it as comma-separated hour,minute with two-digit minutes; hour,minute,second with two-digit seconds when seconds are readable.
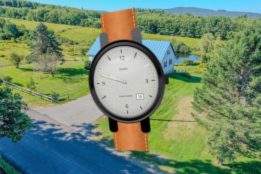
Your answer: 9,48
